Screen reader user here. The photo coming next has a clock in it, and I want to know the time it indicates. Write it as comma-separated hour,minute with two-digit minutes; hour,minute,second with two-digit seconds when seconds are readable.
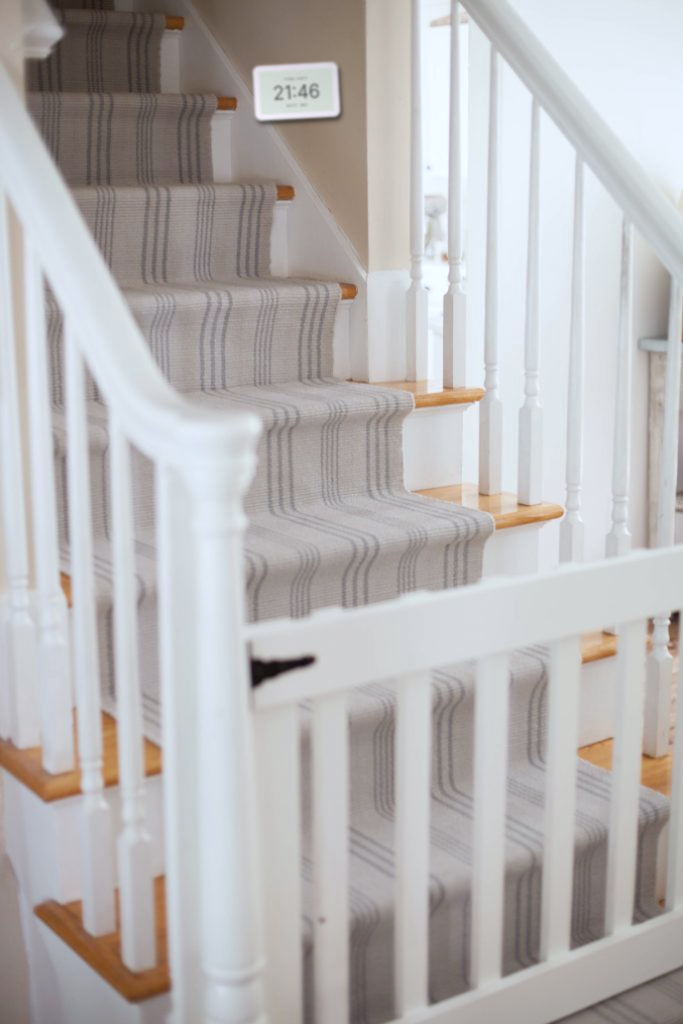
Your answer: 21,46
